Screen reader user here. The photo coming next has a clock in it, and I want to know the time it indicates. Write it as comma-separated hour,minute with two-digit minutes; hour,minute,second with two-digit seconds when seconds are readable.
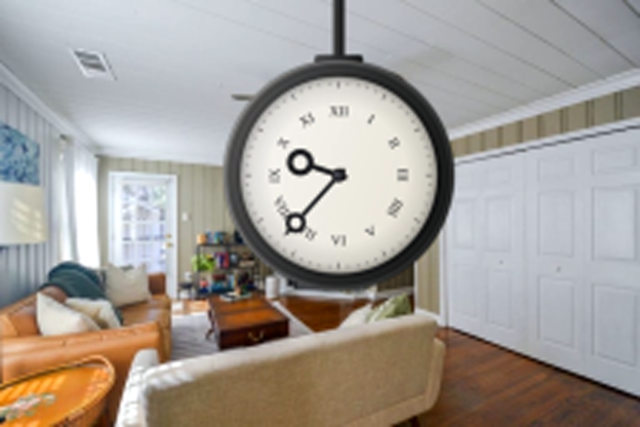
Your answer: 9,37
